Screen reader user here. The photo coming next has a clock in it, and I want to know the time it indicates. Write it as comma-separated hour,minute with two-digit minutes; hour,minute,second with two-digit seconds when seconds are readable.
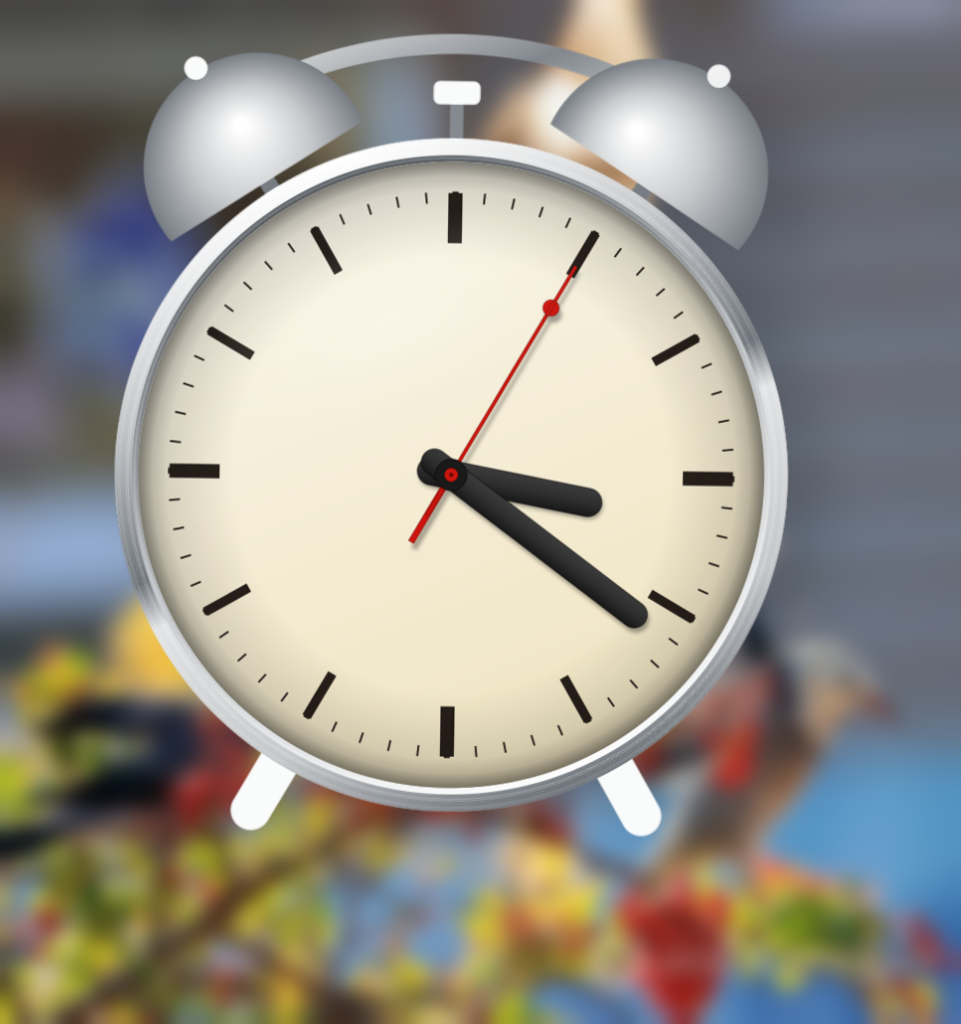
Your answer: 3,21,05
